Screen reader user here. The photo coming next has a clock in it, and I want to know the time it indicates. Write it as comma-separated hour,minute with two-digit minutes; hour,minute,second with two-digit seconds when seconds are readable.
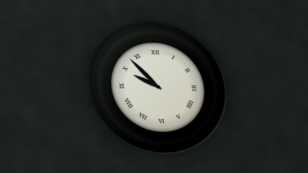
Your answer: 9,53
